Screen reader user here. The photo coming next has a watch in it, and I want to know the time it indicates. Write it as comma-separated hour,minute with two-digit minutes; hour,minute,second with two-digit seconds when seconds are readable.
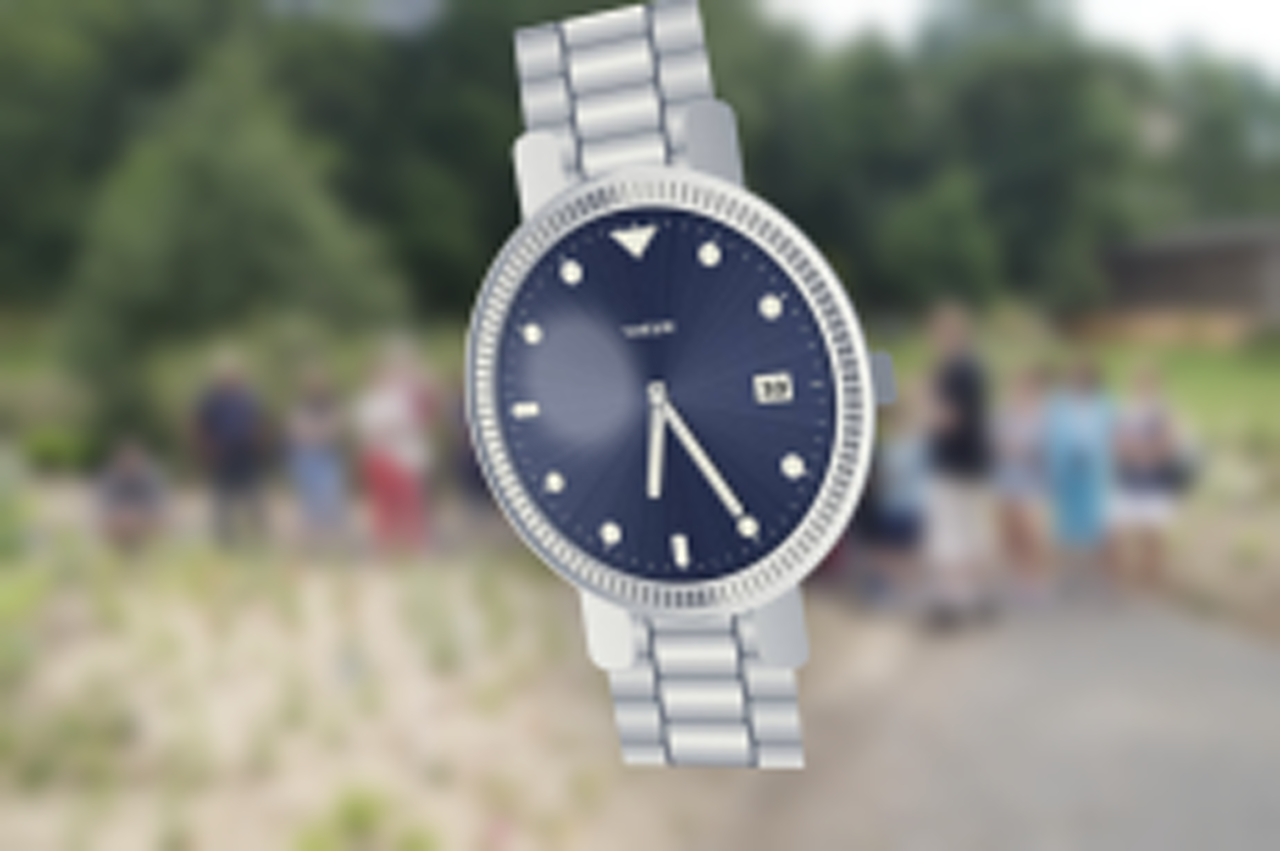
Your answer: 6,25
